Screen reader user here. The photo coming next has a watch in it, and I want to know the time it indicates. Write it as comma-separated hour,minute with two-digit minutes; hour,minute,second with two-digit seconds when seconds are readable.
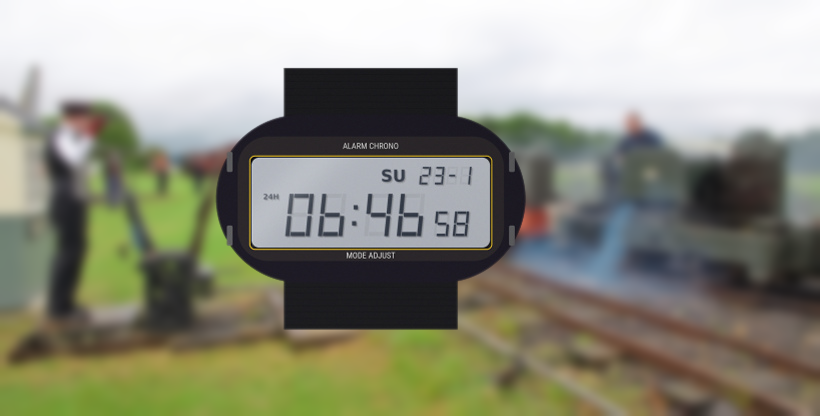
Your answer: 6,46,58
